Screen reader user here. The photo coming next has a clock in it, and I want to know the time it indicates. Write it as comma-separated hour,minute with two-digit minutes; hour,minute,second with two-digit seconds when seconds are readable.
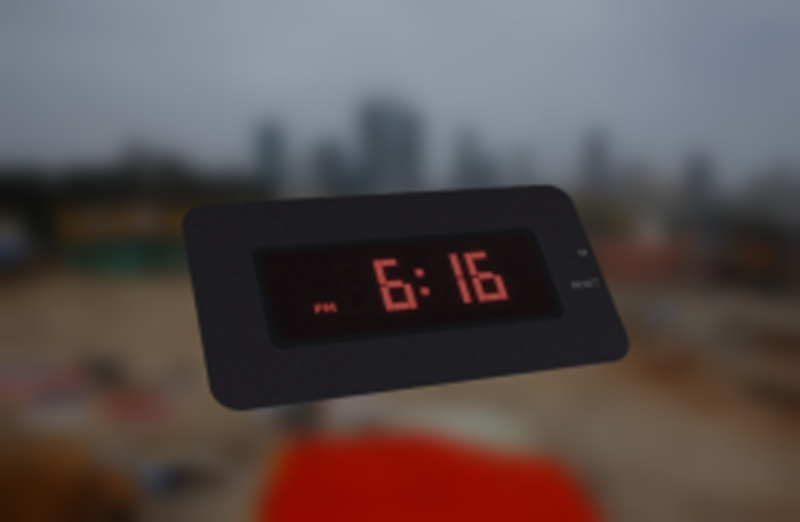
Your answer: 6,16
